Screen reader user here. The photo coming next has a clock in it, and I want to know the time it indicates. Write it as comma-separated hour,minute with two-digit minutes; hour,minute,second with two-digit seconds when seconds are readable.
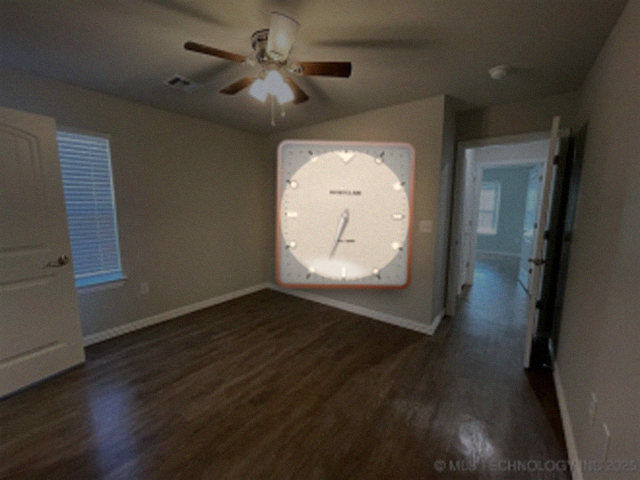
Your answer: 6,33
